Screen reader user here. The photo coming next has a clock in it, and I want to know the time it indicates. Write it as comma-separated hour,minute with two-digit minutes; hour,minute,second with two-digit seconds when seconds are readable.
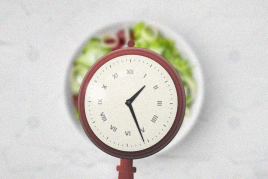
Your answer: 1,26
